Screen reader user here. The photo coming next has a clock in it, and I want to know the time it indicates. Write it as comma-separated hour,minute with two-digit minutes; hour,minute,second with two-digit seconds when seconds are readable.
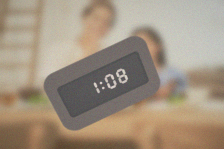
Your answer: 1,08
